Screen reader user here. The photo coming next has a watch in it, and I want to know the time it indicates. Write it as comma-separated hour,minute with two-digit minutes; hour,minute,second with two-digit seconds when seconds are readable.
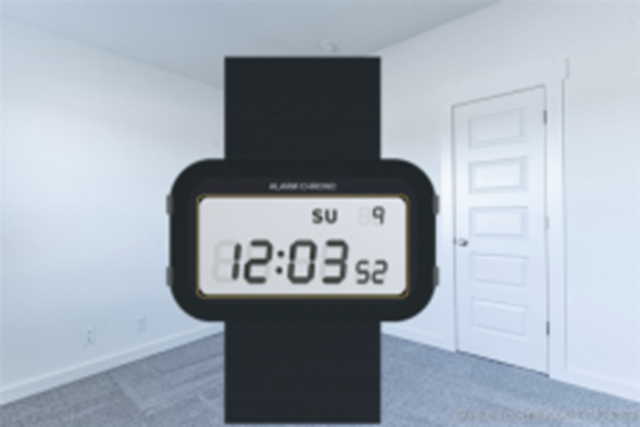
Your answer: 12,03,52
